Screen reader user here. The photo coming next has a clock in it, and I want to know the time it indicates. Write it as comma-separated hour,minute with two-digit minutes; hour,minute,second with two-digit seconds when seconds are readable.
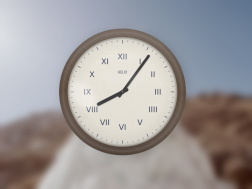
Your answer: 8,06
